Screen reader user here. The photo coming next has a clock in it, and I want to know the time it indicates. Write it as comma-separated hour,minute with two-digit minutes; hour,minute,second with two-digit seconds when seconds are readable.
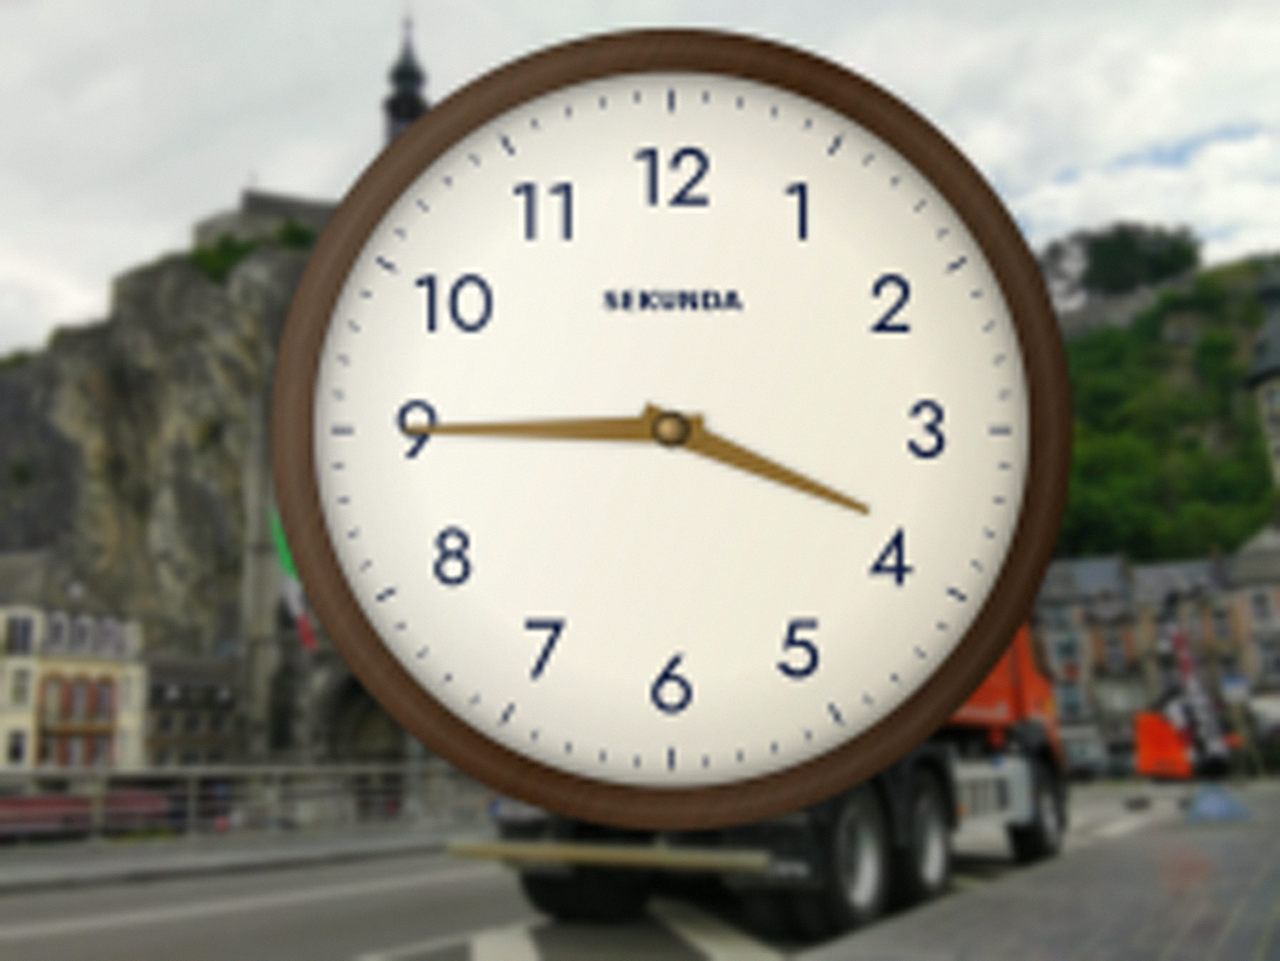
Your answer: 3,45
